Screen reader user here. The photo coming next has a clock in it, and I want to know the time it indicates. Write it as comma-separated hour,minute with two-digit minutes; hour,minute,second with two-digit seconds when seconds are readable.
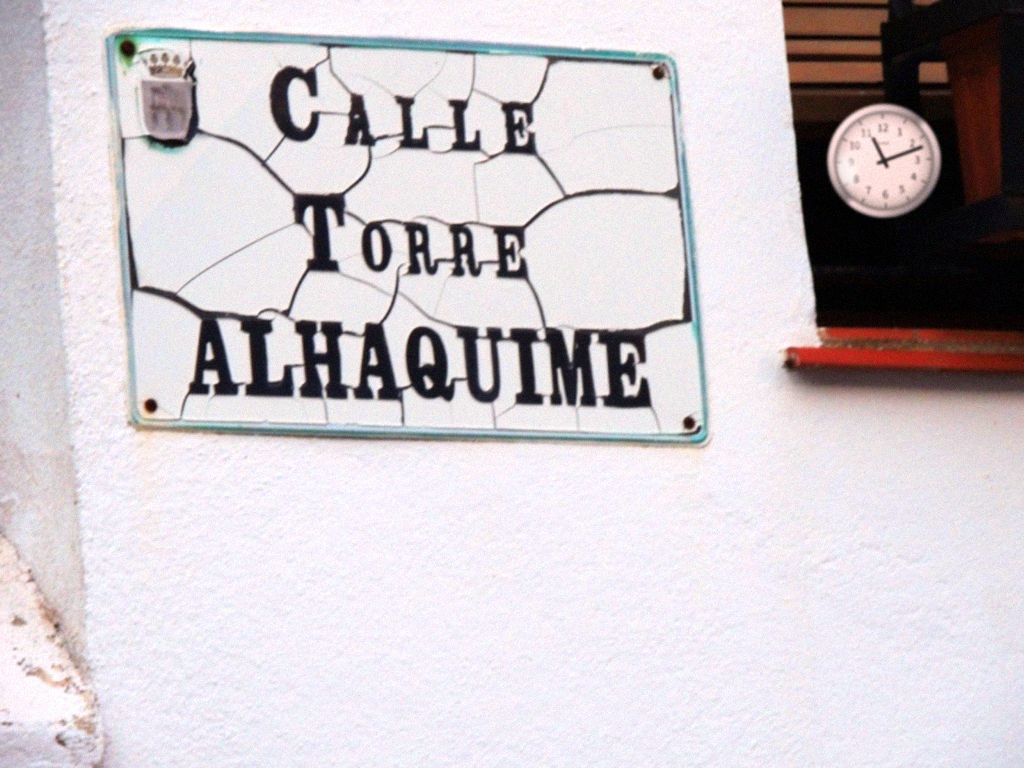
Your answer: 11,12
